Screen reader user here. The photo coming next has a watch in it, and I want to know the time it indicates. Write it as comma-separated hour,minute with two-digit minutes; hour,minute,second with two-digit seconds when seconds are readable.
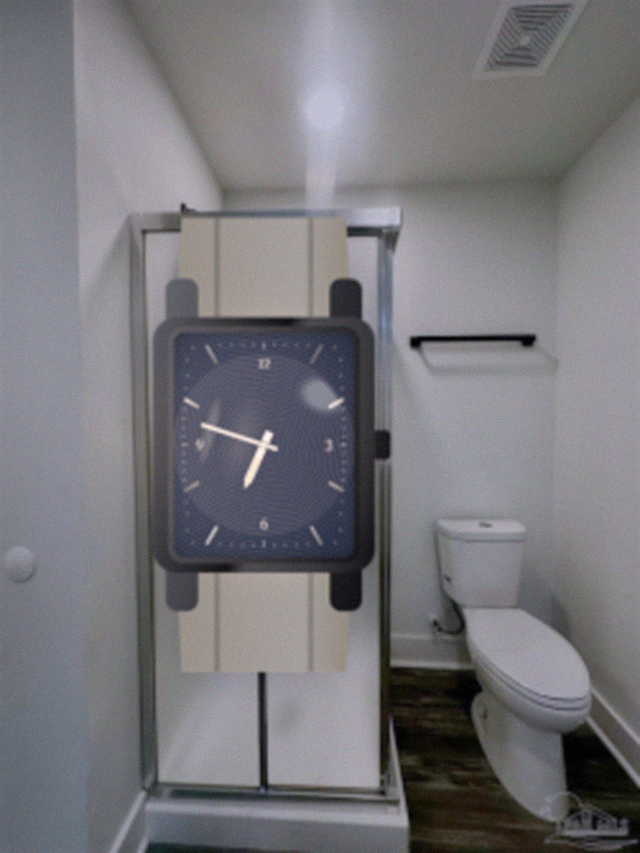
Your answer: 6,48
